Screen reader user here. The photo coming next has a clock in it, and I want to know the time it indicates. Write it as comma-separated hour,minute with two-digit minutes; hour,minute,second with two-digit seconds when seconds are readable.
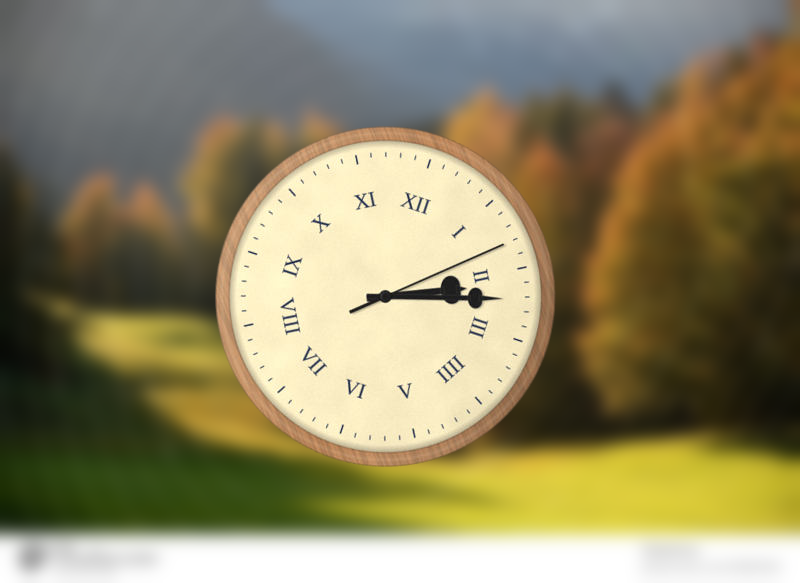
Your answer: 2,12,08
